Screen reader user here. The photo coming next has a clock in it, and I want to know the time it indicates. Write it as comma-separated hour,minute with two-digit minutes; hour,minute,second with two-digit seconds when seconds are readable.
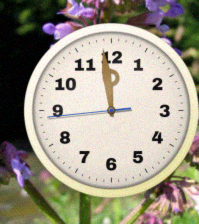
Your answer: 11,58,44
